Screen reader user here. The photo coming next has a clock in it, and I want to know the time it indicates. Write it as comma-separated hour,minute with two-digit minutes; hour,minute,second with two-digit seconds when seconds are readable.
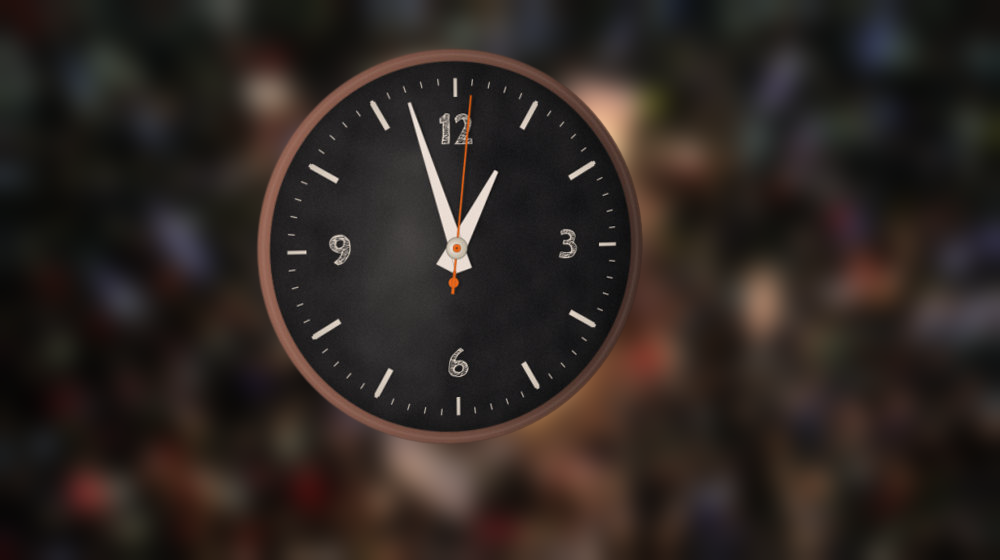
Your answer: 12,57,01
